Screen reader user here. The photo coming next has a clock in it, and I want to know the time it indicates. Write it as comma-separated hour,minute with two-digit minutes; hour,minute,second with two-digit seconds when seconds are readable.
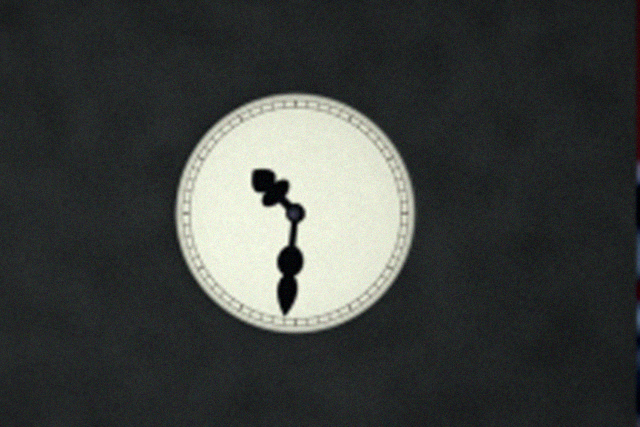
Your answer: 10,31
